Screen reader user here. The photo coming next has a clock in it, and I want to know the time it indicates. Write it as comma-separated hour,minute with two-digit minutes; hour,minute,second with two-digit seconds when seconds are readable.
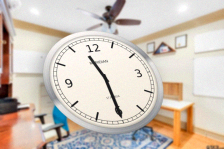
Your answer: 11,30
